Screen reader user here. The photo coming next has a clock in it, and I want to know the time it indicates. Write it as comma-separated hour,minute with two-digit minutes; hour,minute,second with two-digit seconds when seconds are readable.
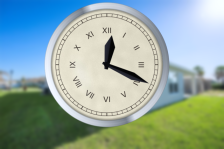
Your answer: 12,19
